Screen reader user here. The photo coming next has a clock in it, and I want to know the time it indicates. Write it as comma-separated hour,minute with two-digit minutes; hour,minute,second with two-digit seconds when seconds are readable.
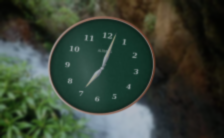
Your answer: 7,02
